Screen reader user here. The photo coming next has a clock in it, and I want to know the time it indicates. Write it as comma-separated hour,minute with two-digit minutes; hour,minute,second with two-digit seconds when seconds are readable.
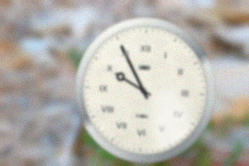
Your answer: 9,55
